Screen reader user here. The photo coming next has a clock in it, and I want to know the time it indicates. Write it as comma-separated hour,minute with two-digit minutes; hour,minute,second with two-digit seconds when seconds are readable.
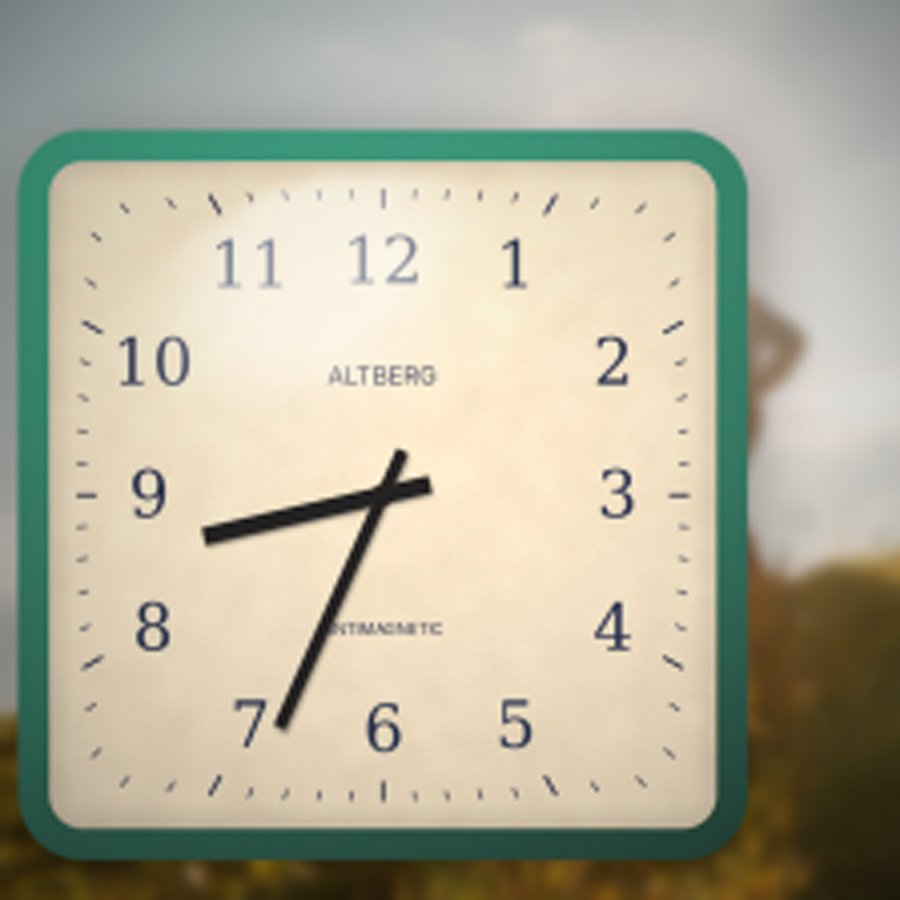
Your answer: 8,34
